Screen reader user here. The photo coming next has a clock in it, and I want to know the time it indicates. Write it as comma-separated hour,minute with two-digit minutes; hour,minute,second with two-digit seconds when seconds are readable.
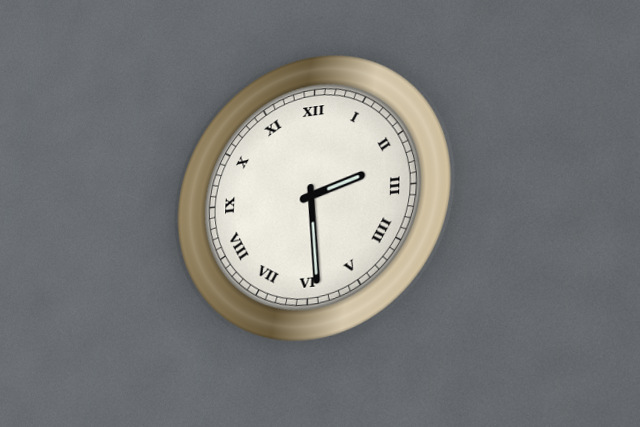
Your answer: 2,29
